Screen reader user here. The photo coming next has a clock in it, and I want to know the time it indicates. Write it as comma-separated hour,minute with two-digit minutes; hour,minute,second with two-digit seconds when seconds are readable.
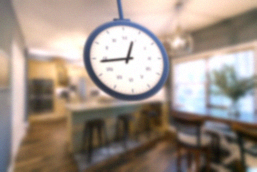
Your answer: 12,44
